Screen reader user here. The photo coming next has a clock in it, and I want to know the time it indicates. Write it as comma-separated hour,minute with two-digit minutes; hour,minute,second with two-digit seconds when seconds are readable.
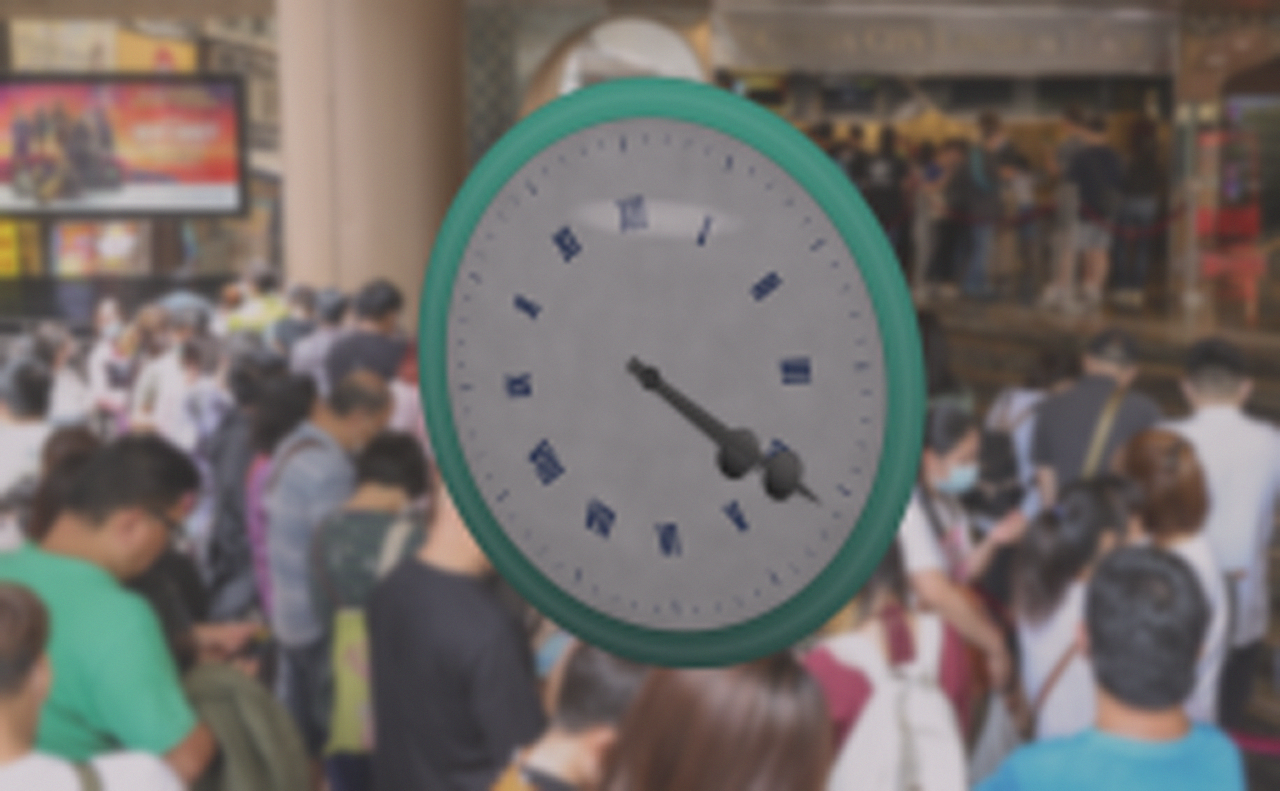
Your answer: 4,21
